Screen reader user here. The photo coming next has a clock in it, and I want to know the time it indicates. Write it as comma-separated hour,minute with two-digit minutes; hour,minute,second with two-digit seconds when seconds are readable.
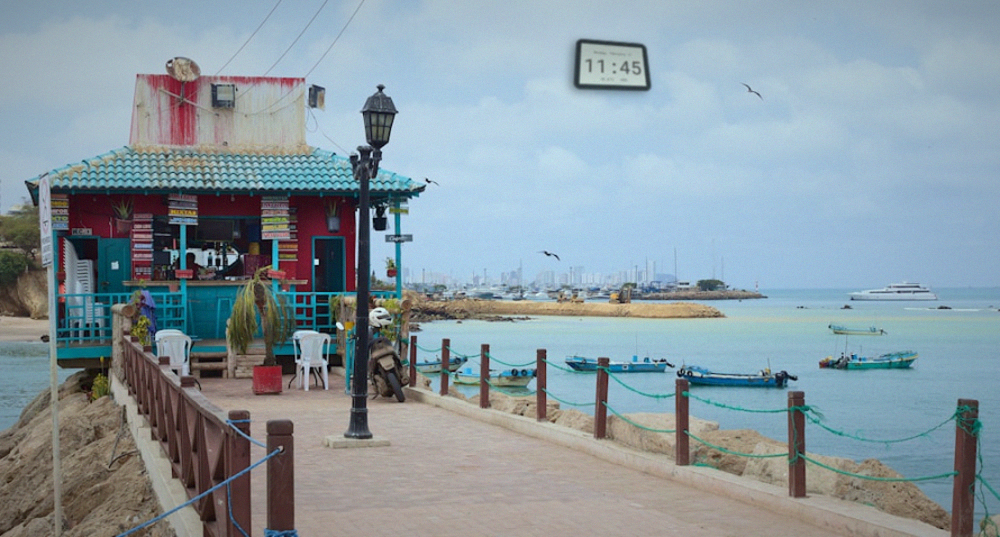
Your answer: 11,45
